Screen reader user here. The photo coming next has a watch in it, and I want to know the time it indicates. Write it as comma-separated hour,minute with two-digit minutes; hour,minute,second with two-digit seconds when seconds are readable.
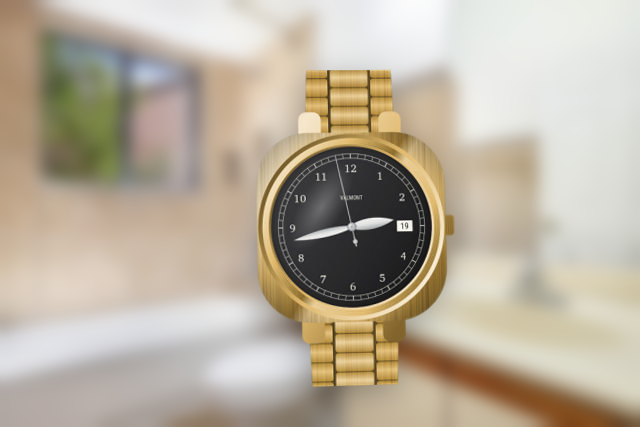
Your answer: 2,42,58
